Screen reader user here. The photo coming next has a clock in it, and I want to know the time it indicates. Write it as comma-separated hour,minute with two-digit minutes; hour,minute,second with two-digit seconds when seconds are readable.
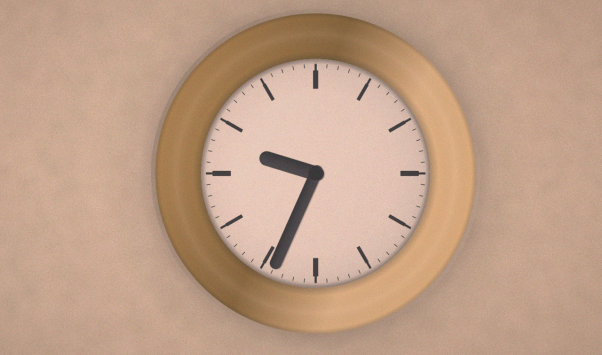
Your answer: 9,34
